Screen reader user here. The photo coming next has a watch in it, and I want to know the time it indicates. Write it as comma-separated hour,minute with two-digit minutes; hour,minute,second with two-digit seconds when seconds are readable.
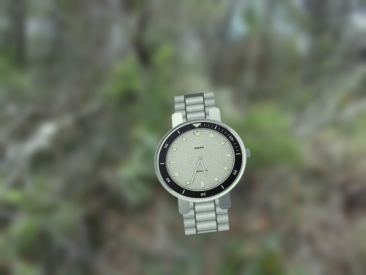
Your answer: 5,34
